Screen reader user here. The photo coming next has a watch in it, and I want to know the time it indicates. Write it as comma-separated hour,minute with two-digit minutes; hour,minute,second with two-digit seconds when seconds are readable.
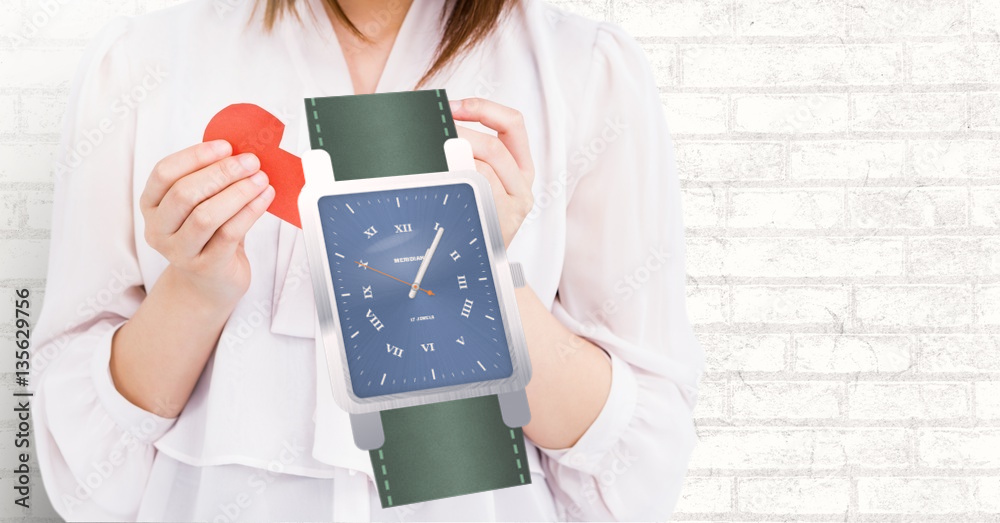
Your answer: 1,05,50
